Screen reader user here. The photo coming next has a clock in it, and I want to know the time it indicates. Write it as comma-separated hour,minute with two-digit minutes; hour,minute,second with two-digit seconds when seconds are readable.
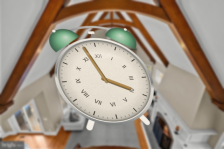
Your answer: 3,57
